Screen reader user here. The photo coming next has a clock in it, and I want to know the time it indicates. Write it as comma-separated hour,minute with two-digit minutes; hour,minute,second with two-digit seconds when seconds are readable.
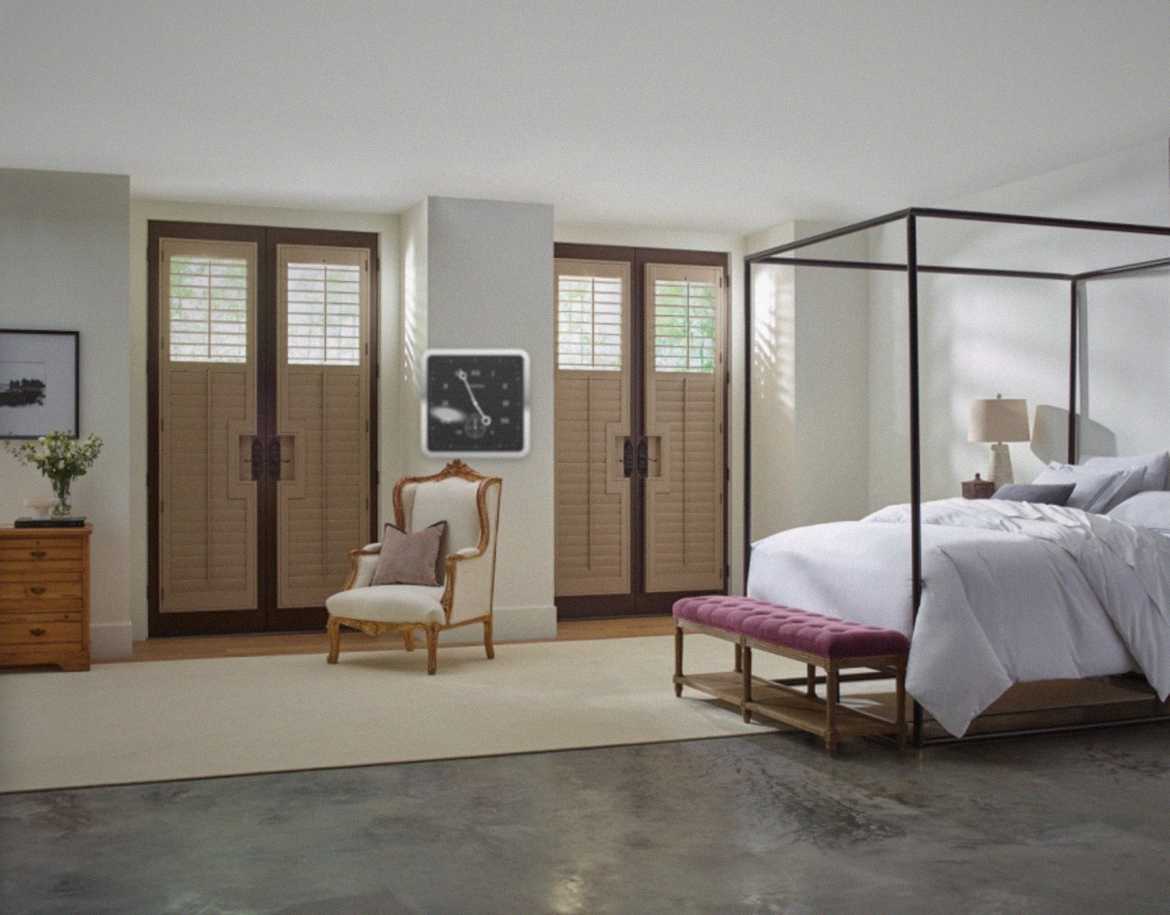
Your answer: 4,56
